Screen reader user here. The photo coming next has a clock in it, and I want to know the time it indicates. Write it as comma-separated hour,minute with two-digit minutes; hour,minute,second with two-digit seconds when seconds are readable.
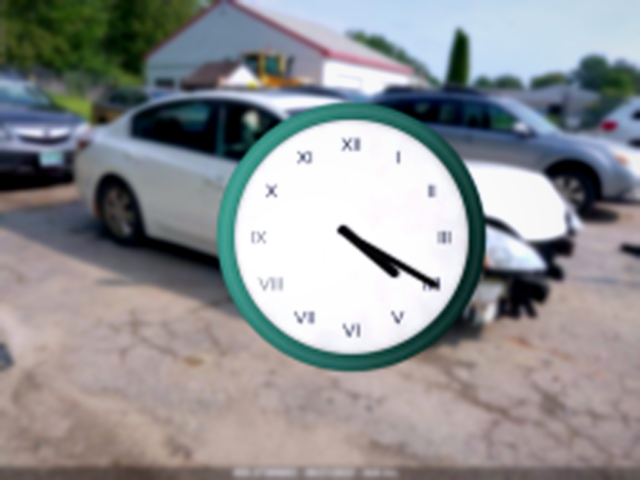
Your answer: 4,20
